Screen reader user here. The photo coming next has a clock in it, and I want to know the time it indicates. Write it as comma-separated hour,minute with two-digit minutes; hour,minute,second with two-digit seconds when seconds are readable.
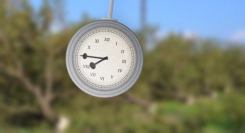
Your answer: 7,45
